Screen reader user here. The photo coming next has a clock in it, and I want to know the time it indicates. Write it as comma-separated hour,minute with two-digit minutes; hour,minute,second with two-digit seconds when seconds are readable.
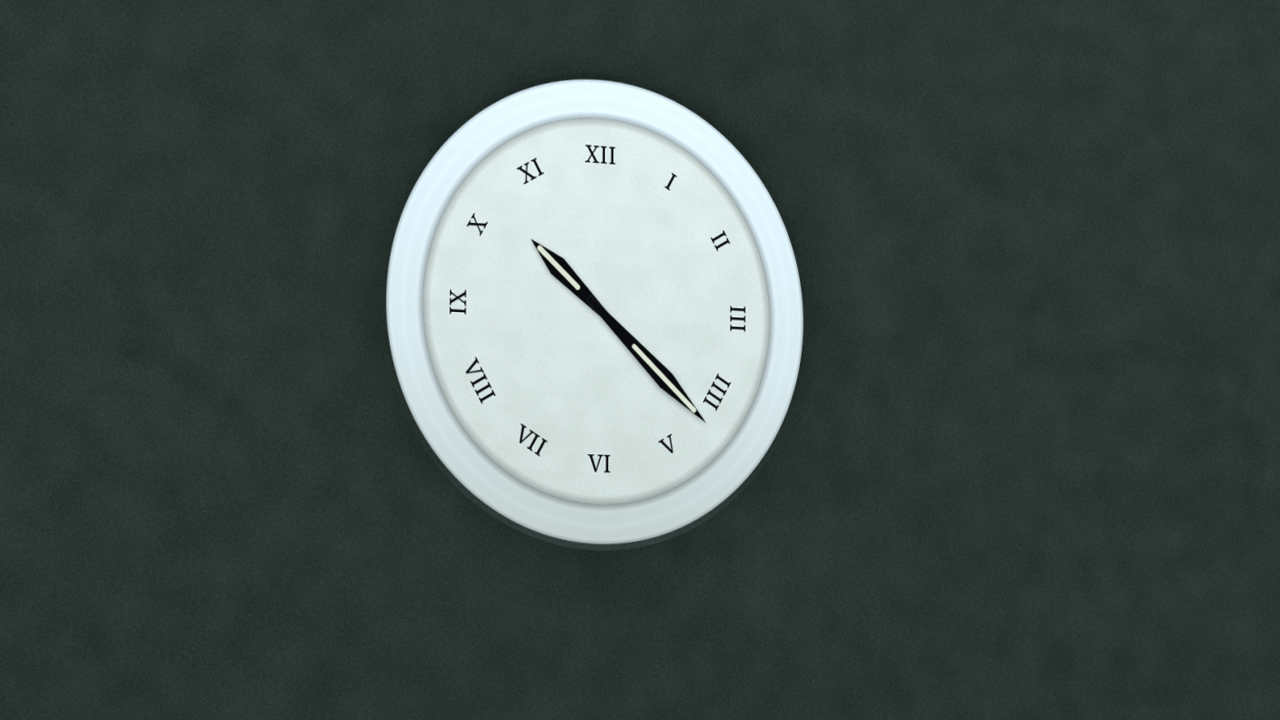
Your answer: 10,22
